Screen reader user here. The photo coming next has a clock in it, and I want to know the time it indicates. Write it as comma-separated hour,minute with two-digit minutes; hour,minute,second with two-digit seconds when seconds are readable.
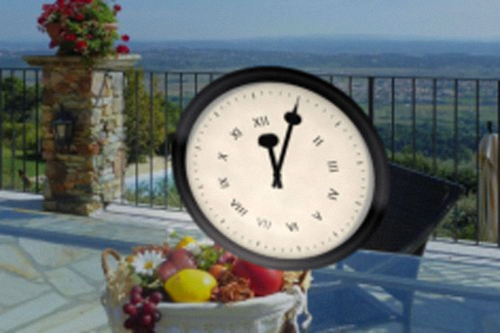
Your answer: 12,05
